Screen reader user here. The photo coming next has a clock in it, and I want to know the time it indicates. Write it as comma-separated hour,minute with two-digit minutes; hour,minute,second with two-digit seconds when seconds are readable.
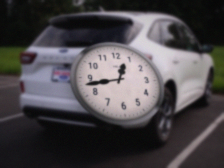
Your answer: 12,43
